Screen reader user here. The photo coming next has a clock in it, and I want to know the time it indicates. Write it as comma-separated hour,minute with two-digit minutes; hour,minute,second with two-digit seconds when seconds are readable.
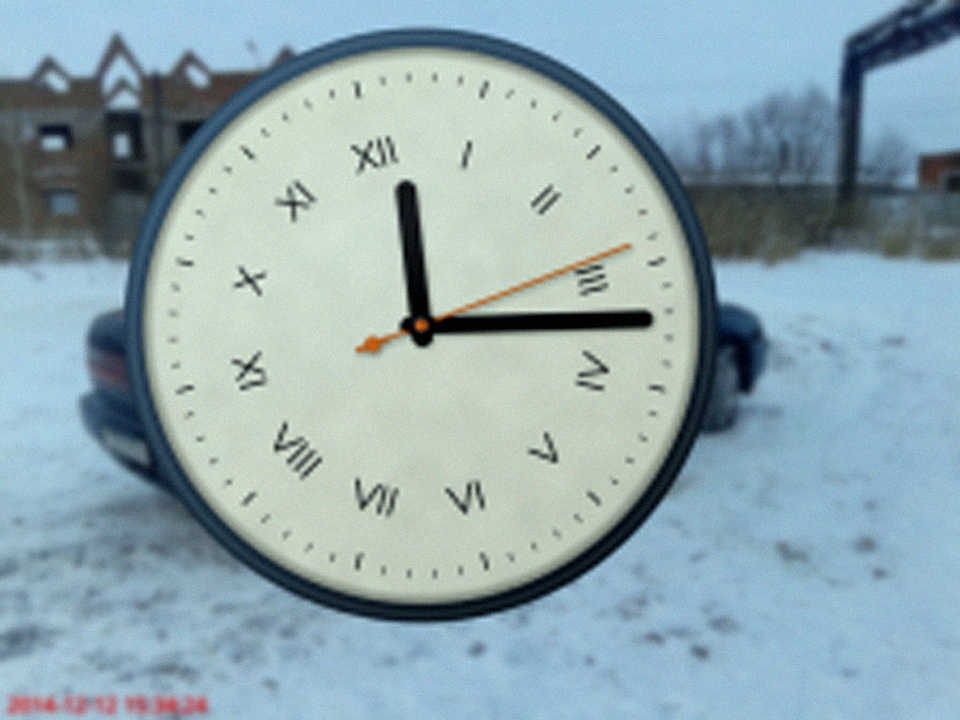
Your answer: 12,17,14
